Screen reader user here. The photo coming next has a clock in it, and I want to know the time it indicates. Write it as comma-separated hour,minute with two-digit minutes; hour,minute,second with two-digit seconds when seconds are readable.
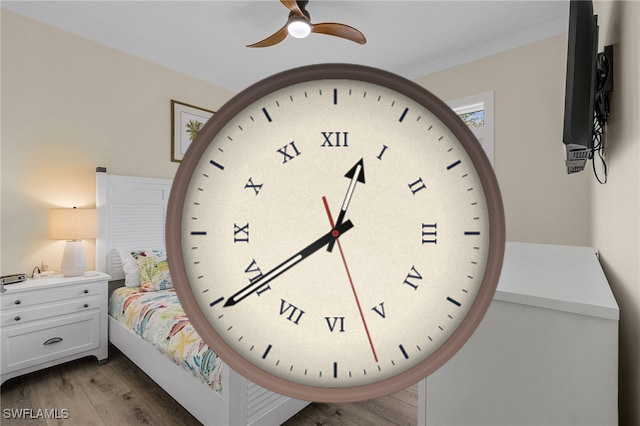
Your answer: 12,39,27
